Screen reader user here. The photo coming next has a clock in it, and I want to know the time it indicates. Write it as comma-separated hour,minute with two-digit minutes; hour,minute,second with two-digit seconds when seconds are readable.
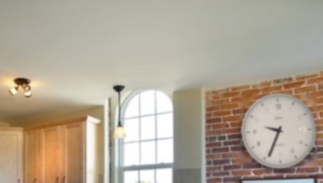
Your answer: 9,34
